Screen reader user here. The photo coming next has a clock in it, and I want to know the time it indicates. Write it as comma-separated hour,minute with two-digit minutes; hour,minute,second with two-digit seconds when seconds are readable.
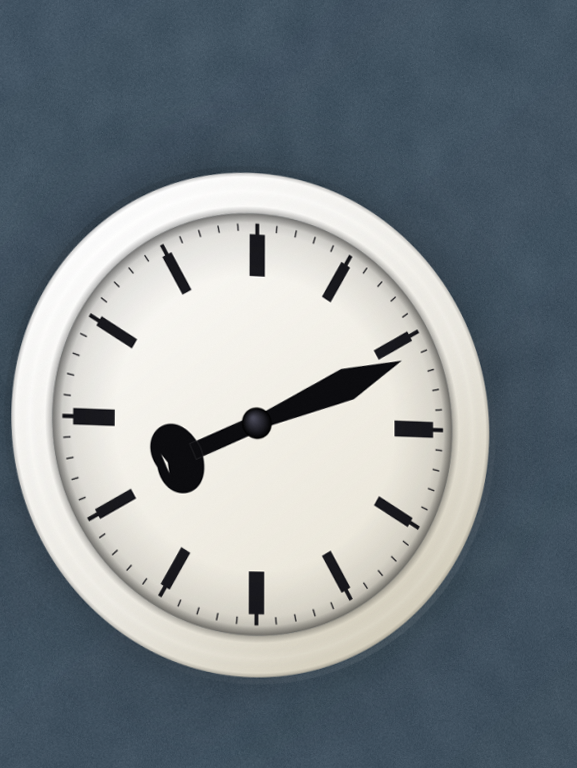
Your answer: 8,11
